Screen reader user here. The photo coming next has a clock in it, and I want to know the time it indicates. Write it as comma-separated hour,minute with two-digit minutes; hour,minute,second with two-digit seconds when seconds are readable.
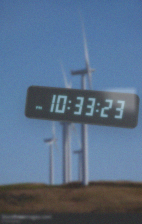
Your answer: 10,33,23
